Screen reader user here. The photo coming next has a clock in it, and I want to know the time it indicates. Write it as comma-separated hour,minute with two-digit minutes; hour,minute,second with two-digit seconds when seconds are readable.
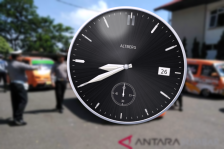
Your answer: 8,40
